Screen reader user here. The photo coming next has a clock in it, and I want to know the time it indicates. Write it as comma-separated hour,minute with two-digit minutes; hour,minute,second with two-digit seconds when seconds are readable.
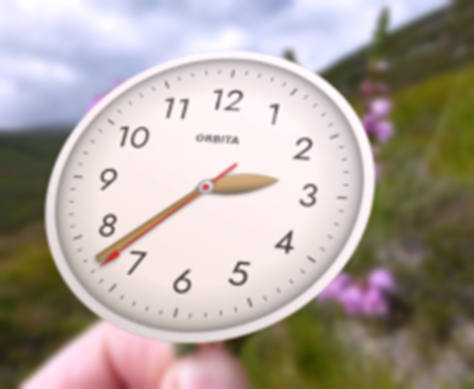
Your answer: 2,37,37
